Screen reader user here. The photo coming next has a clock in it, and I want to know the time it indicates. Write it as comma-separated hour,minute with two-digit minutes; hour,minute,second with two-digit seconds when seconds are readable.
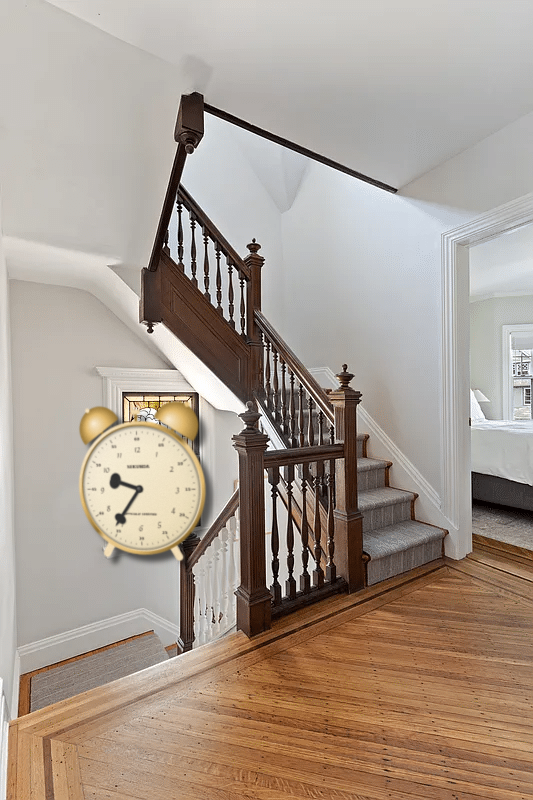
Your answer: 9,36
